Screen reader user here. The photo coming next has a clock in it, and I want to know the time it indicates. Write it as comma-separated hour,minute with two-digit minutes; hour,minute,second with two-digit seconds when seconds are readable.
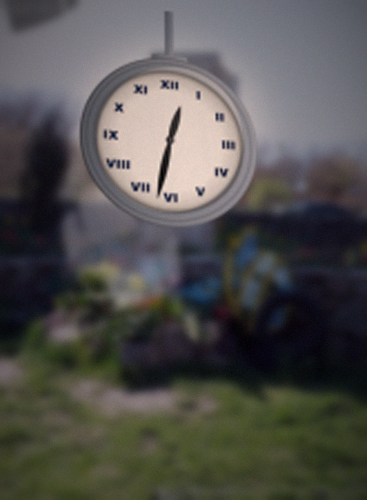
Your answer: 12,32
